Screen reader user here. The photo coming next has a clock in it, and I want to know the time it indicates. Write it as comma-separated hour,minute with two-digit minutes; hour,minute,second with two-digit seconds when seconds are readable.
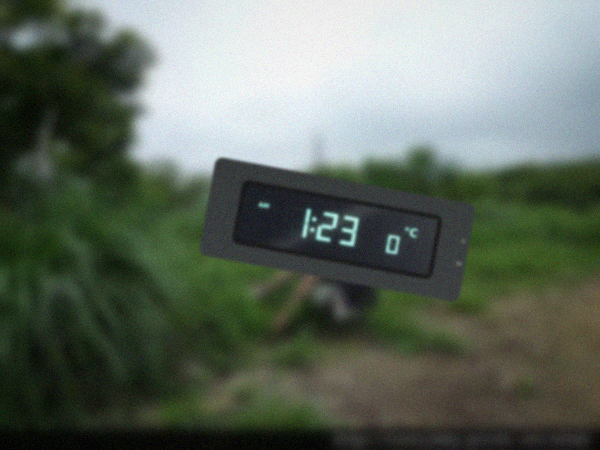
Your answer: 1,23
